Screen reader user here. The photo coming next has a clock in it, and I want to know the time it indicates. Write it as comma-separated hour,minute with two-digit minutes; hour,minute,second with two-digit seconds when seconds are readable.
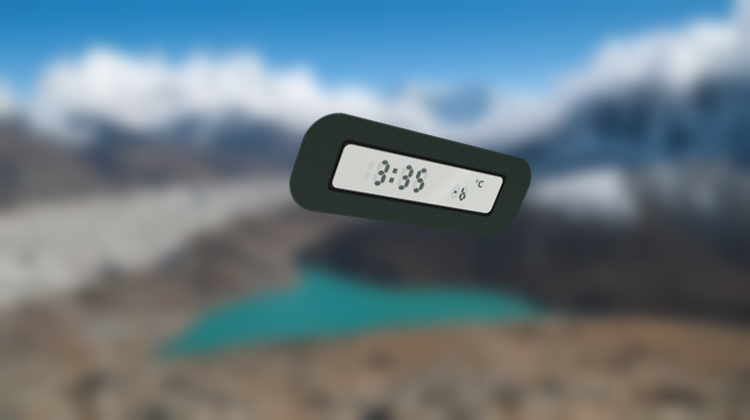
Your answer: 3,35
